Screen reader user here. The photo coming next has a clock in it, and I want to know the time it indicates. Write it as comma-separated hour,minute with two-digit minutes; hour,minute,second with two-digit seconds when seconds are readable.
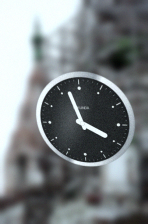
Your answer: 3,57
